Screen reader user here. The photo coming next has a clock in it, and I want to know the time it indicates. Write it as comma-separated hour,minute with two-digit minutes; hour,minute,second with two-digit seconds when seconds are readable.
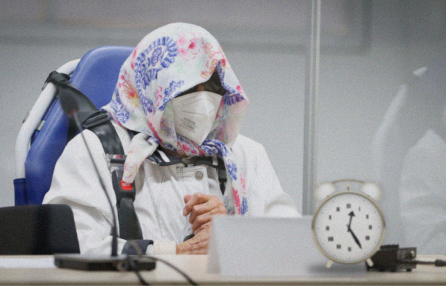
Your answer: 12,25
